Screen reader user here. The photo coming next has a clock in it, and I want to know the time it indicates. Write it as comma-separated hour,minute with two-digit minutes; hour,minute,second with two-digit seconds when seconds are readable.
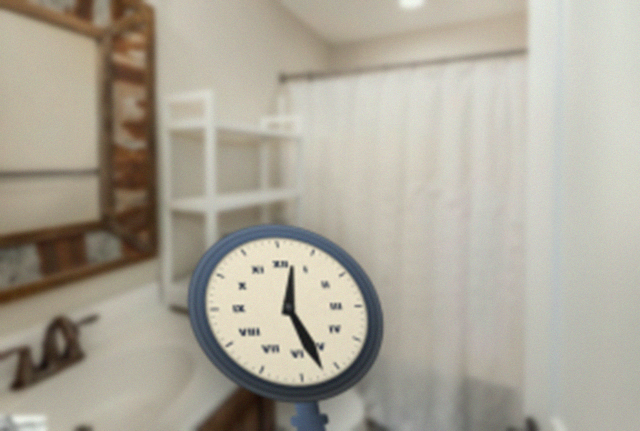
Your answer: 12,27
